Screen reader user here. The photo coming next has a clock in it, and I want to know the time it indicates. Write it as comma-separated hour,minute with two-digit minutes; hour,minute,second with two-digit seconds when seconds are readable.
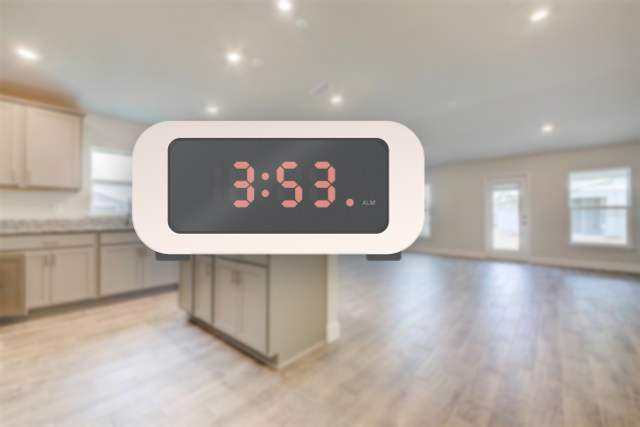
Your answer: 3,53
